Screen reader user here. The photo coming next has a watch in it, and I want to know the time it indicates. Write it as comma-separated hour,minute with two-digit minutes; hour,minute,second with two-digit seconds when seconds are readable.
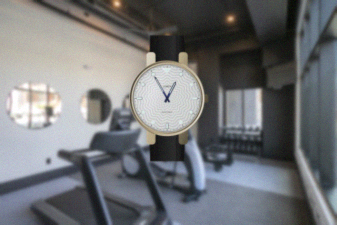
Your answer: 12,55
